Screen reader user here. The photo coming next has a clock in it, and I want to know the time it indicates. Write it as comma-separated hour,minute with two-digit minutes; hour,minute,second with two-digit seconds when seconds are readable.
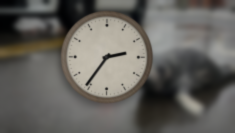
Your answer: 2,36
